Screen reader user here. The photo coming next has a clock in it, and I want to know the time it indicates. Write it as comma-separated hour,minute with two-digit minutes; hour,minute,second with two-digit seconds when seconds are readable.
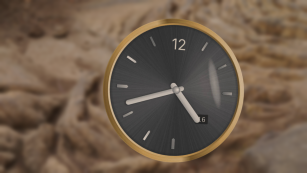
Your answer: 4,42
